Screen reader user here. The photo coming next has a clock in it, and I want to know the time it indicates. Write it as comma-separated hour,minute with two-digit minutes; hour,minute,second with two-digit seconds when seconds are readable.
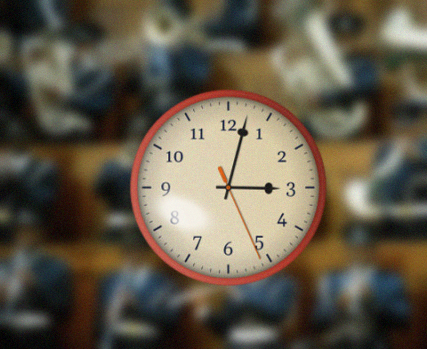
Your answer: 3,02,26
